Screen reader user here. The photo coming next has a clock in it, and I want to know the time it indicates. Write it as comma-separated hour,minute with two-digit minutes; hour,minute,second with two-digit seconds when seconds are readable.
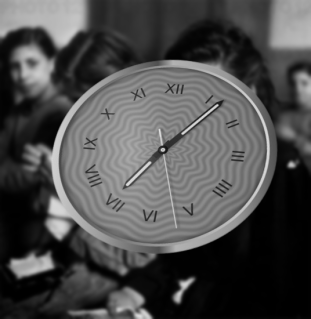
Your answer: 7,06,27
